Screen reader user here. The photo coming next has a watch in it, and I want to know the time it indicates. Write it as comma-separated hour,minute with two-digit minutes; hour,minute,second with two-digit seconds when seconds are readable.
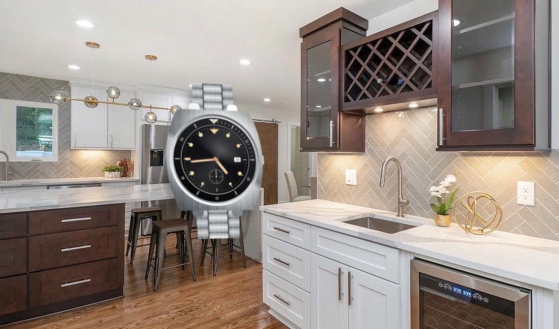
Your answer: 4,44
